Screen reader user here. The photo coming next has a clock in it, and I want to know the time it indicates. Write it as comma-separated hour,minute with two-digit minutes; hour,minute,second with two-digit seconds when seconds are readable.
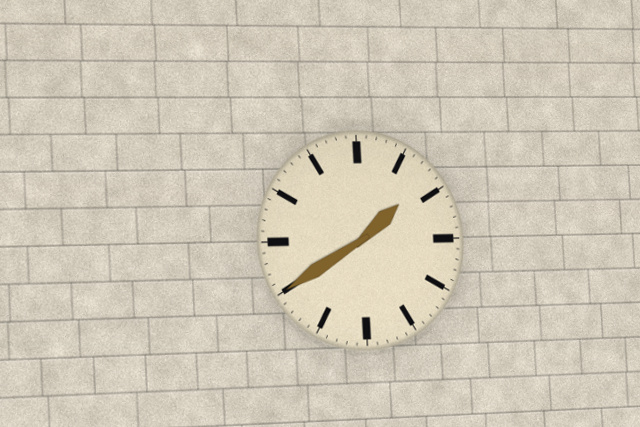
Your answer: 1,40
